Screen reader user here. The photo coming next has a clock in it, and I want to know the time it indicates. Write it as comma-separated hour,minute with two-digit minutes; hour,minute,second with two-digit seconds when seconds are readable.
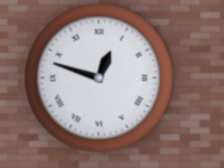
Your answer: 12,48
